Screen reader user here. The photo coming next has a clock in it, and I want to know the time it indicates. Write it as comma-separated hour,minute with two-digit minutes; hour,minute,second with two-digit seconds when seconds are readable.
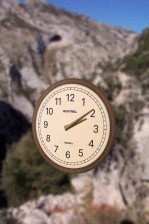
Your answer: 2,09
